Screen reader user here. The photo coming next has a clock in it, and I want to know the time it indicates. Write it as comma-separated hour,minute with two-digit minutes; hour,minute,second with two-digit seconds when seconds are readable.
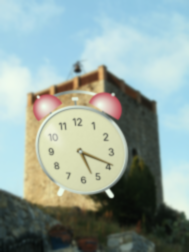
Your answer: 5,19
